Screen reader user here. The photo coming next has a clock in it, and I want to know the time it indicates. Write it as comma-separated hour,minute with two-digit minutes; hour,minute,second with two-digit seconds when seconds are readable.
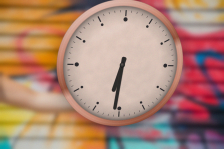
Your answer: 6,31
